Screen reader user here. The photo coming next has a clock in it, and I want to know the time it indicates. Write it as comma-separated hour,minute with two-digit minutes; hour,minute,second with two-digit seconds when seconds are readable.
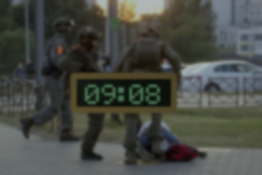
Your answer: 9,08
